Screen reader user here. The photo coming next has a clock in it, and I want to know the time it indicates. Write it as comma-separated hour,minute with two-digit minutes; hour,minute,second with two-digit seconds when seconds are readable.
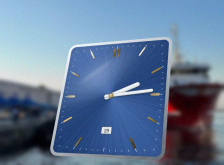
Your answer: 2,14
